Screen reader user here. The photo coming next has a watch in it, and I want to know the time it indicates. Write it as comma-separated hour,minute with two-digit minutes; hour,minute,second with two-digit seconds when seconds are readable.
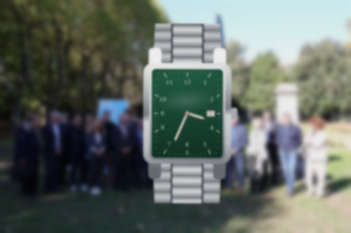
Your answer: 3,34
